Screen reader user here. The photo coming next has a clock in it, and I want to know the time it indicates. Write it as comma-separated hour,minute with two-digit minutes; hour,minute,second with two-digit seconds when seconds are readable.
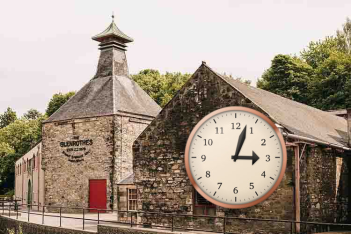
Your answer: 3,03
